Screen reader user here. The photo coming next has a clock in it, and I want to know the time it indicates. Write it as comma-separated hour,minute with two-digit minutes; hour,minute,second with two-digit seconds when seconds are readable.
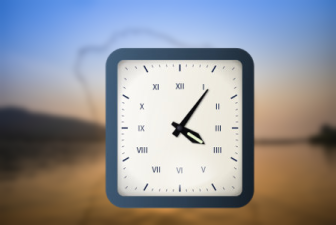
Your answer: 4,06
